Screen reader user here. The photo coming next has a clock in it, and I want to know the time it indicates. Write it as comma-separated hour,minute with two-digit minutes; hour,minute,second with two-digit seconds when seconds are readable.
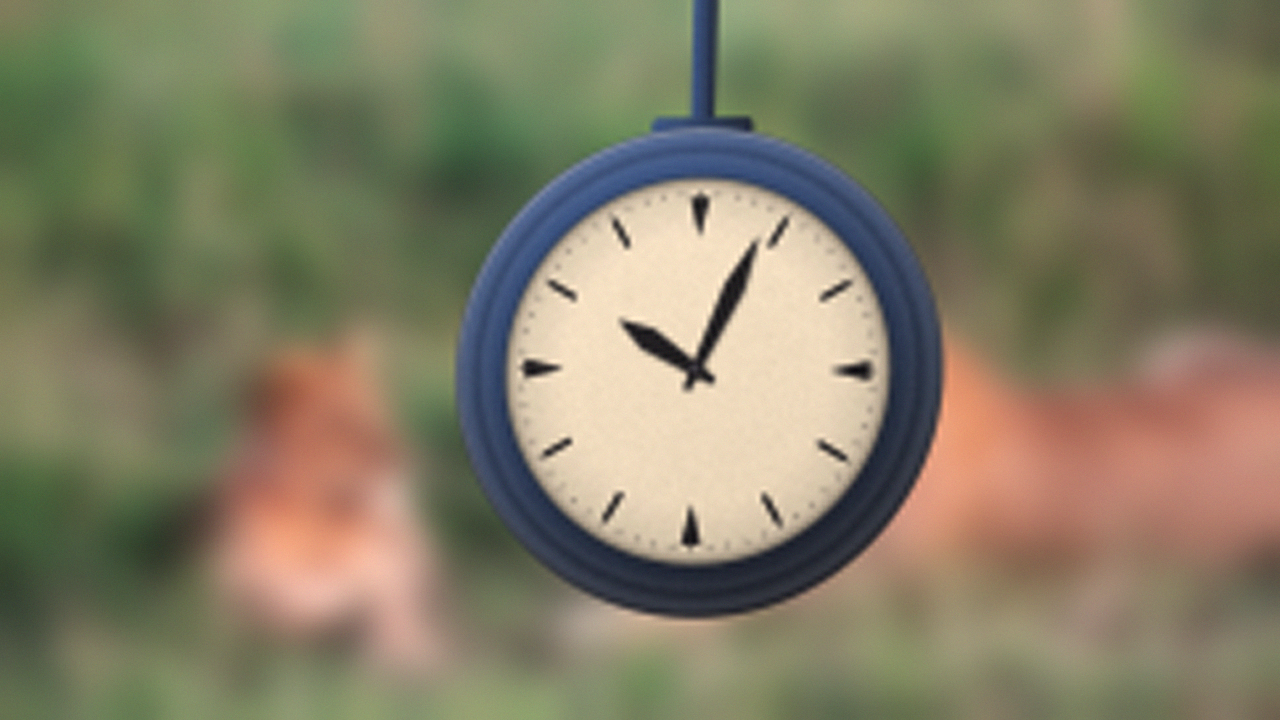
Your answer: 10,04
